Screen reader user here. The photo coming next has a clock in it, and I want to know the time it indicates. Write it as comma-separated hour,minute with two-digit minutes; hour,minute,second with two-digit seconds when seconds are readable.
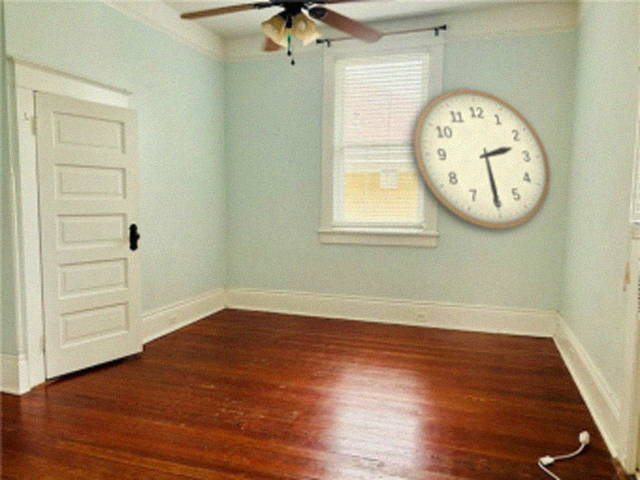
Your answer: 2,30
